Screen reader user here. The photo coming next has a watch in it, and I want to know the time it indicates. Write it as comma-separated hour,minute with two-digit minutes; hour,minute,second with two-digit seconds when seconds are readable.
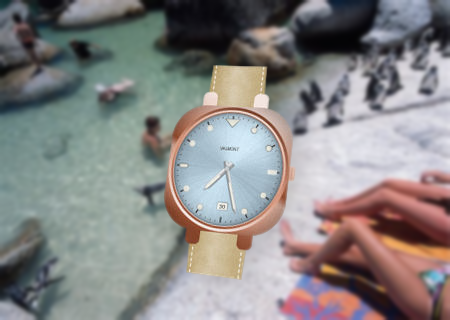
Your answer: 7,27
